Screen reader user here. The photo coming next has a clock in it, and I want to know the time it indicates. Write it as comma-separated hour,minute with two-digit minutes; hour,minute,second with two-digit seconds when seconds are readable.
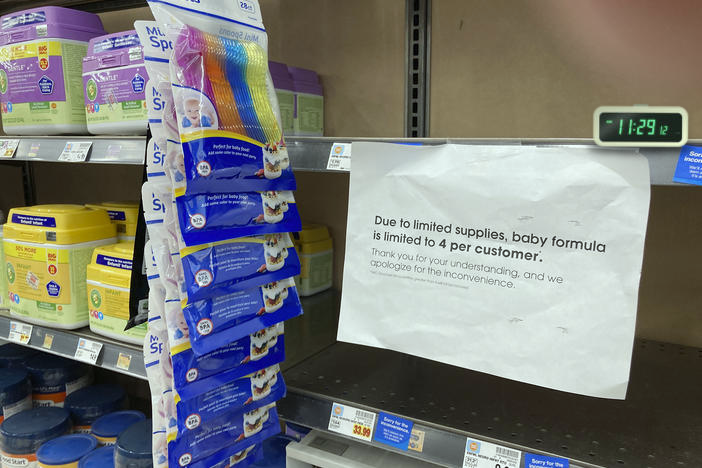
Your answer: 11,29
